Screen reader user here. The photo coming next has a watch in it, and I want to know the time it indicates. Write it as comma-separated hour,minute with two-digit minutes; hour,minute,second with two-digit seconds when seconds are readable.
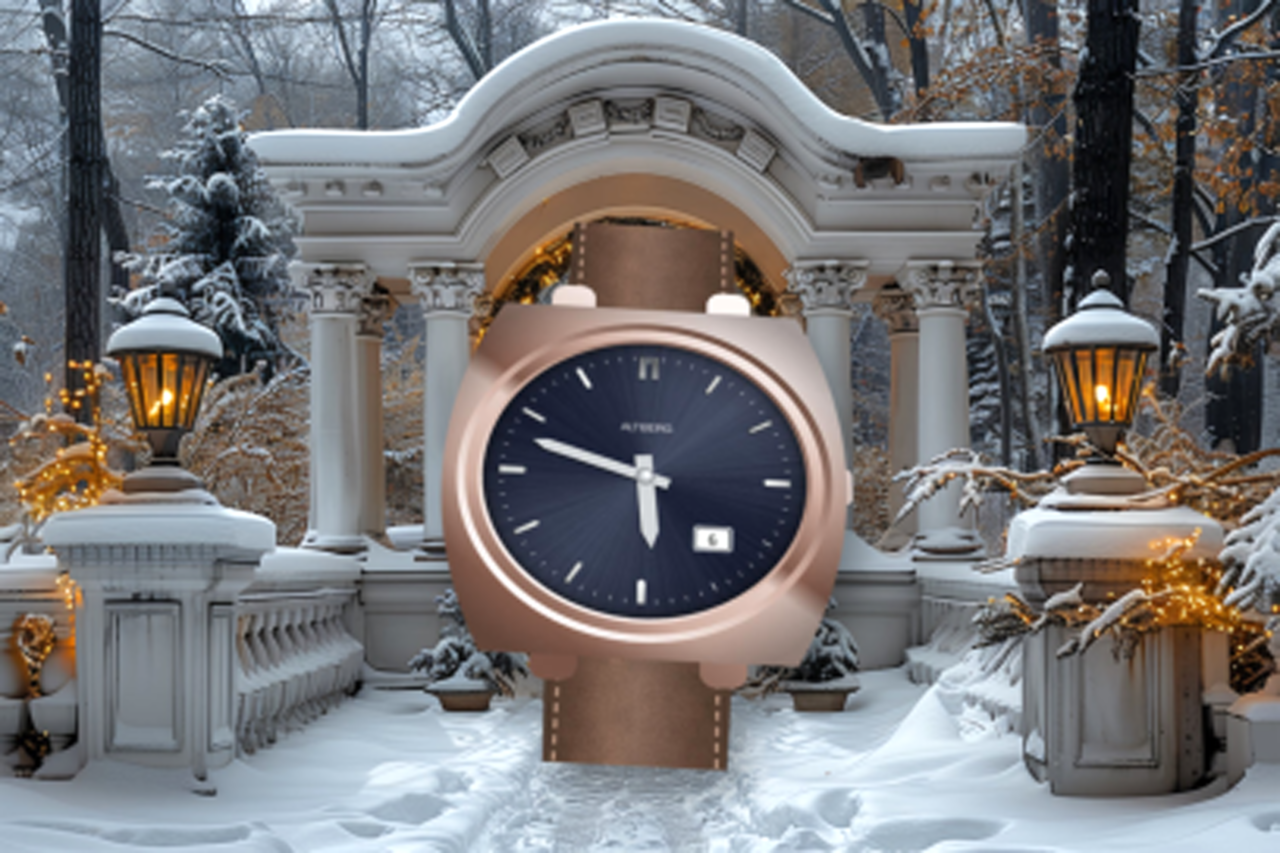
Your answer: 5,48
